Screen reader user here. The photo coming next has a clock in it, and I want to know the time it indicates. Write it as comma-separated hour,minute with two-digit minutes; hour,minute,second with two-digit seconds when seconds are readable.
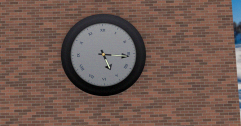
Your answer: 5,16
